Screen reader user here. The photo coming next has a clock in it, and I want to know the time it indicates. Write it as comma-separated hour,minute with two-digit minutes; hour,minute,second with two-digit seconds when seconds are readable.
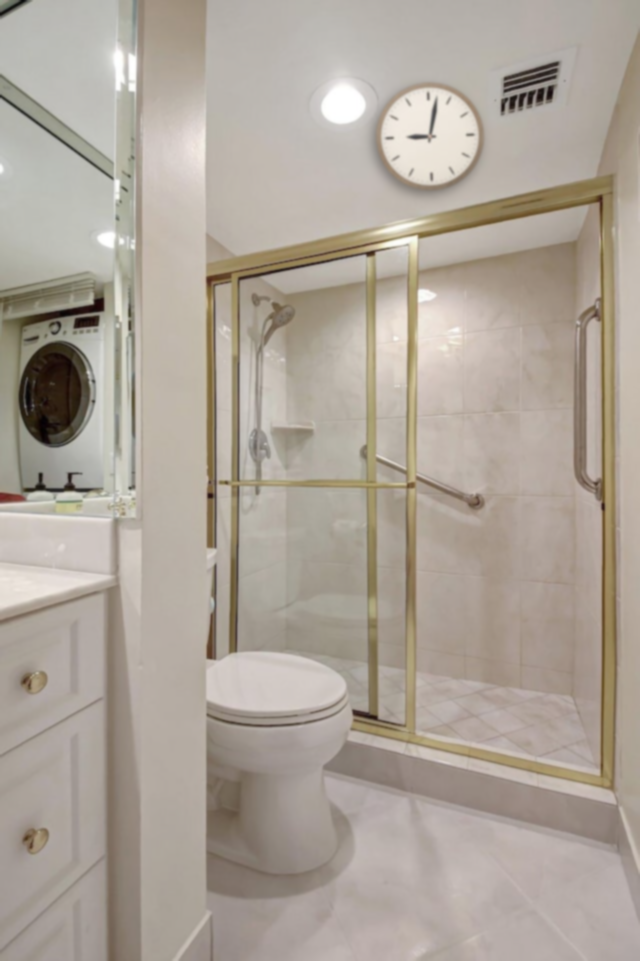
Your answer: 9,02
